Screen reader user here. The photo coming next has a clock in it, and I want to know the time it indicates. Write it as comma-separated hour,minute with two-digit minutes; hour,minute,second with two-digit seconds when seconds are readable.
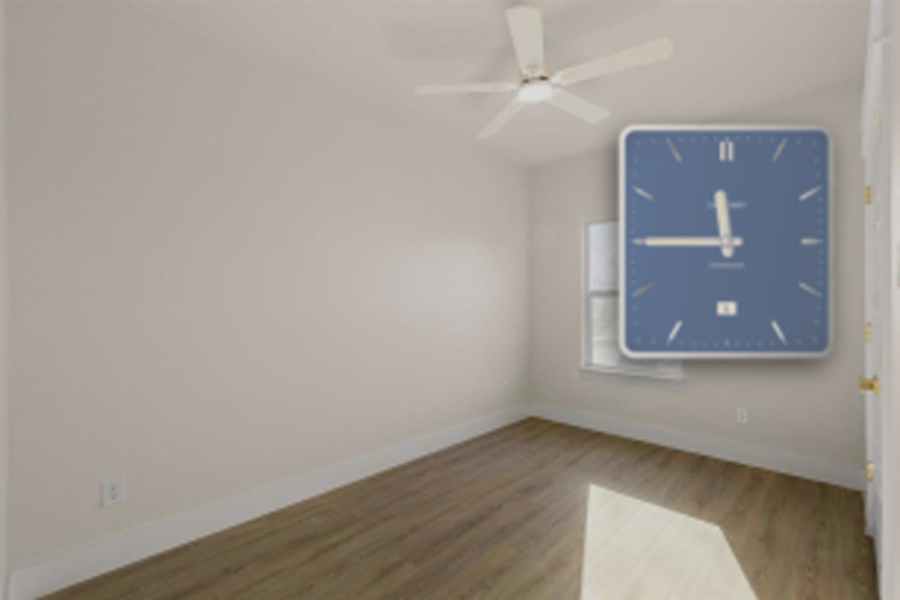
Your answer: 11,45
